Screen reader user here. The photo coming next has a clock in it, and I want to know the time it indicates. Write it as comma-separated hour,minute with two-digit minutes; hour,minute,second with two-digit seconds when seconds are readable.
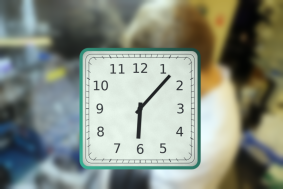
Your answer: 6,07
